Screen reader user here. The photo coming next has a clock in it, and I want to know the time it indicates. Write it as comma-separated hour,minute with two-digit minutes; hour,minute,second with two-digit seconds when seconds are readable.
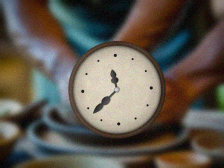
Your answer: 11,38
